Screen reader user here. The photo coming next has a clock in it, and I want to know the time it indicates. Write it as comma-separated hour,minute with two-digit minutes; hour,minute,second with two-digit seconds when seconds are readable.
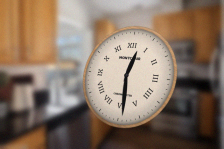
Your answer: 12,29
